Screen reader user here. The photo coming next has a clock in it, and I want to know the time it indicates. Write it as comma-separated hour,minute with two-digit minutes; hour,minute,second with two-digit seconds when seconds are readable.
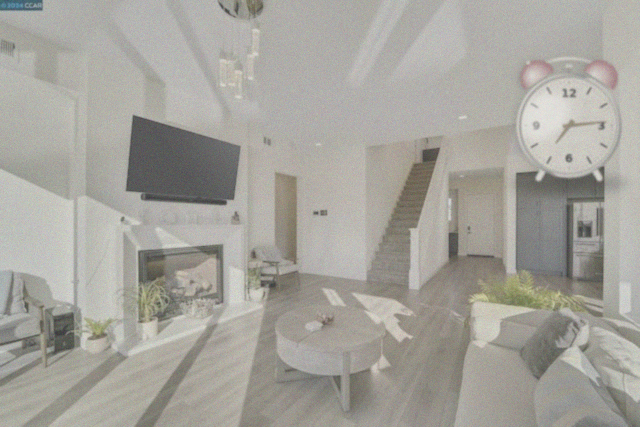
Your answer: 7,14
